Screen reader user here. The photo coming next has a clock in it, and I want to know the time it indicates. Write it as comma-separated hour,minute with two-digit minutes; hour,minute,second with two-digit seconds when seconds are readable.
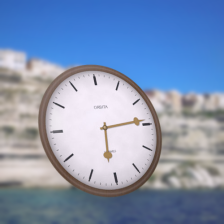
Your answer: 6,14
